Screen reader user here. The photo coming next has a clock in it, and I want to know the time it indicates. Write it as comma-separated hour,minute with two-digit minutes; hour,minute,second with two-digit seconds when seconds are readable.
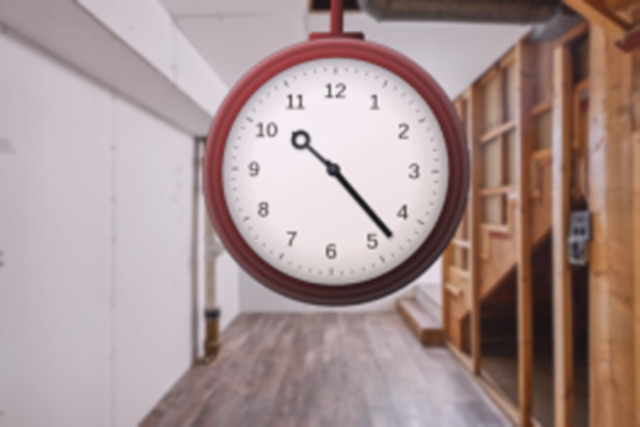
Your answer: 10,23
